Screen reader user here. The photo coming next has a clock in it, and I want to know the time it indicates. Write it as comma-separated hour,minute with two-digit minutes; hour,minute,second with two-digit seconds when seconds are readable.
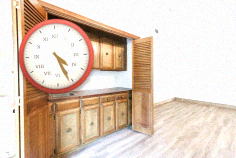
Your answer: 4,26
